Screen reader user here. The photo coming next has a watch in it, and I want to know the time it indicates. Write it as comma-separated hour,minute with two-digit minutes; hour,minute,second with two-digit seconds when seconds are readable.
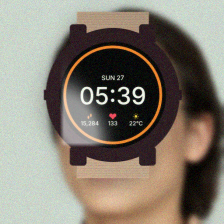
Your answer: 5,39
